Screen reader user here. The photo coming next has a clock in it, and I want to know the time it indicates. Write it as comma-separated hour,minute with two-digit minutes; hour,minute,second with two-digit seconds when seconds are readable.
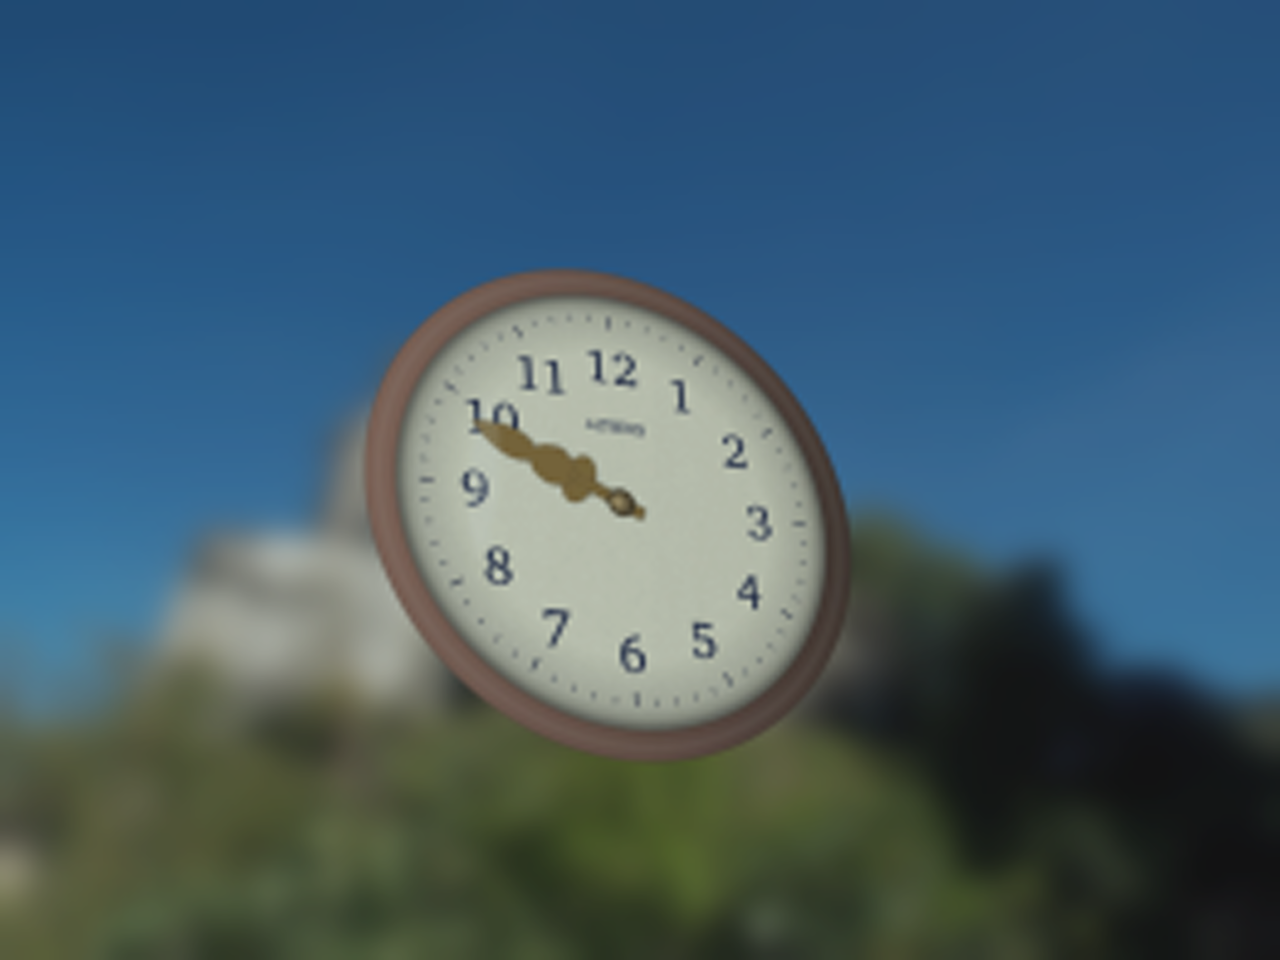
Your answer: 9,49
